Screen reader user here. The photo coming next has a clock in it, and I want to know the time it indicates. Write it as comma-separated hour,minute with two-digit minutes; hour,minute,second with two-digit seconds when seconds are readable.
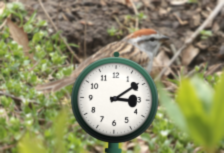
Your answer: 3,09
